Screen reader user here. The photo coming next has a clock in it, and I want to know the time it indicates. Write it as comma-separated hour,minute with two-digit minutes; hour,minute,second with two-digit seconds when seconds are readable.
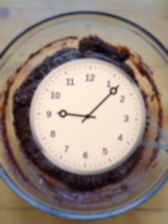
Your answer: 9,07
